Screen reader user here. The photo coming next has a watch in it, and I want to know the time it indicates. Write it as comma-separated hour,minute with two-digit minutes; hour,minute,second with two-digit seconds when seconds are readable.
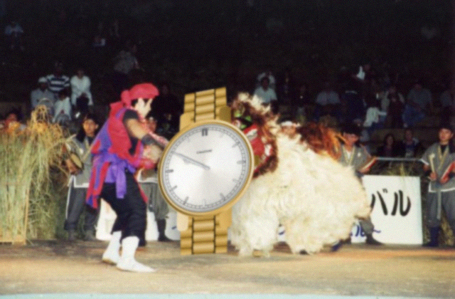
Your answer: 9,50
